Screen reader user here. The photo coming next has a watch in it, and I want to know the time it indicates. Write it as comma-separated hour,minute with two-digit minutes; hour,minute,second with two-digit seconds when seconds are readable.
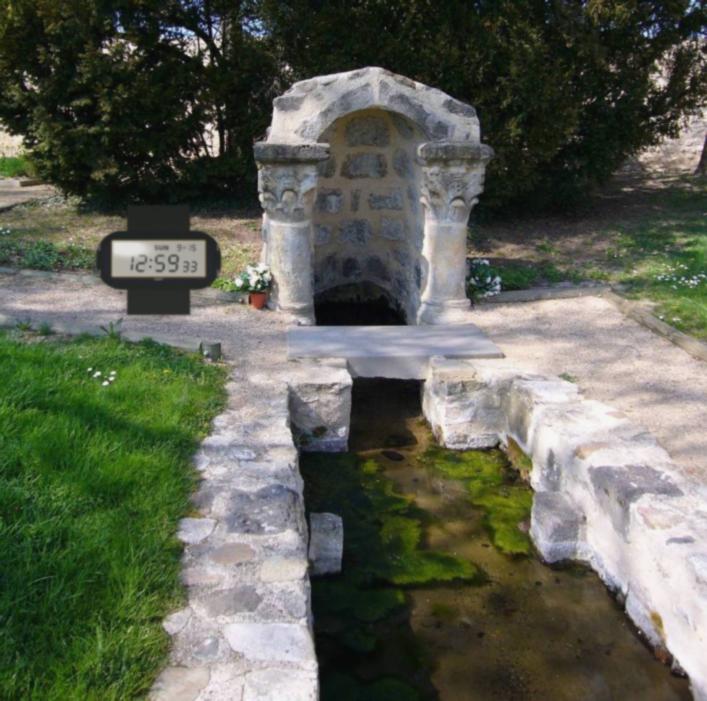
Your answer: 12,59,33
